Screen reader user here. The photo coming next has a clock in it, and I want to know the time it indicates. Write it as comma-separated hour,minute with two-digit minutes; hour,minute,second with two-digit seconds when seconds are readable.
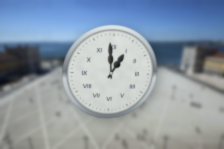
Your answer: 12,59
